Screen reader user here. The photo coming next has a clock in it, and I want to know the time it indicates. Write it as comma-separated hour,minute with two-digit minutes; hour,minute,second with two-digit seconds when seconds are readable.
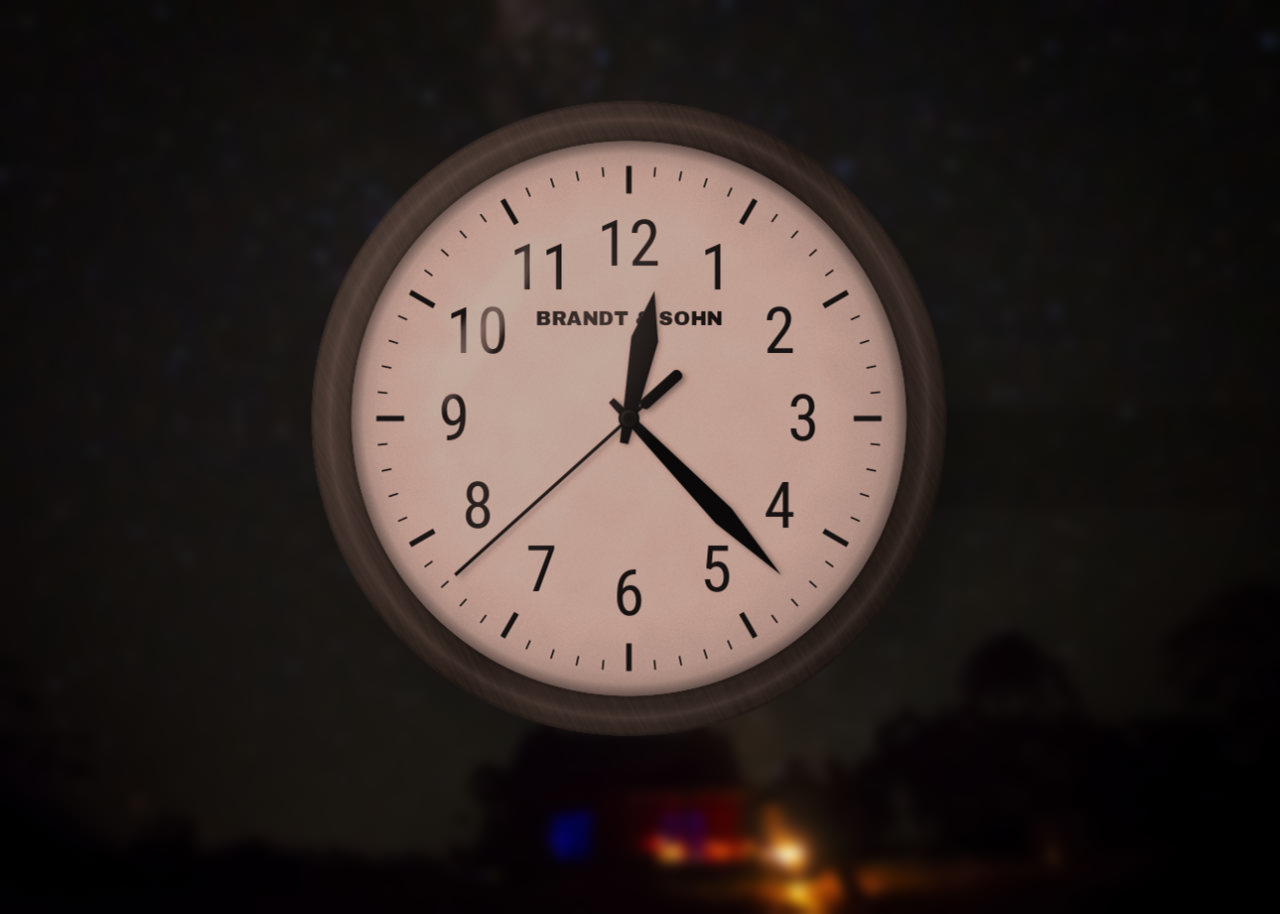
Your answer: 12,22,38
